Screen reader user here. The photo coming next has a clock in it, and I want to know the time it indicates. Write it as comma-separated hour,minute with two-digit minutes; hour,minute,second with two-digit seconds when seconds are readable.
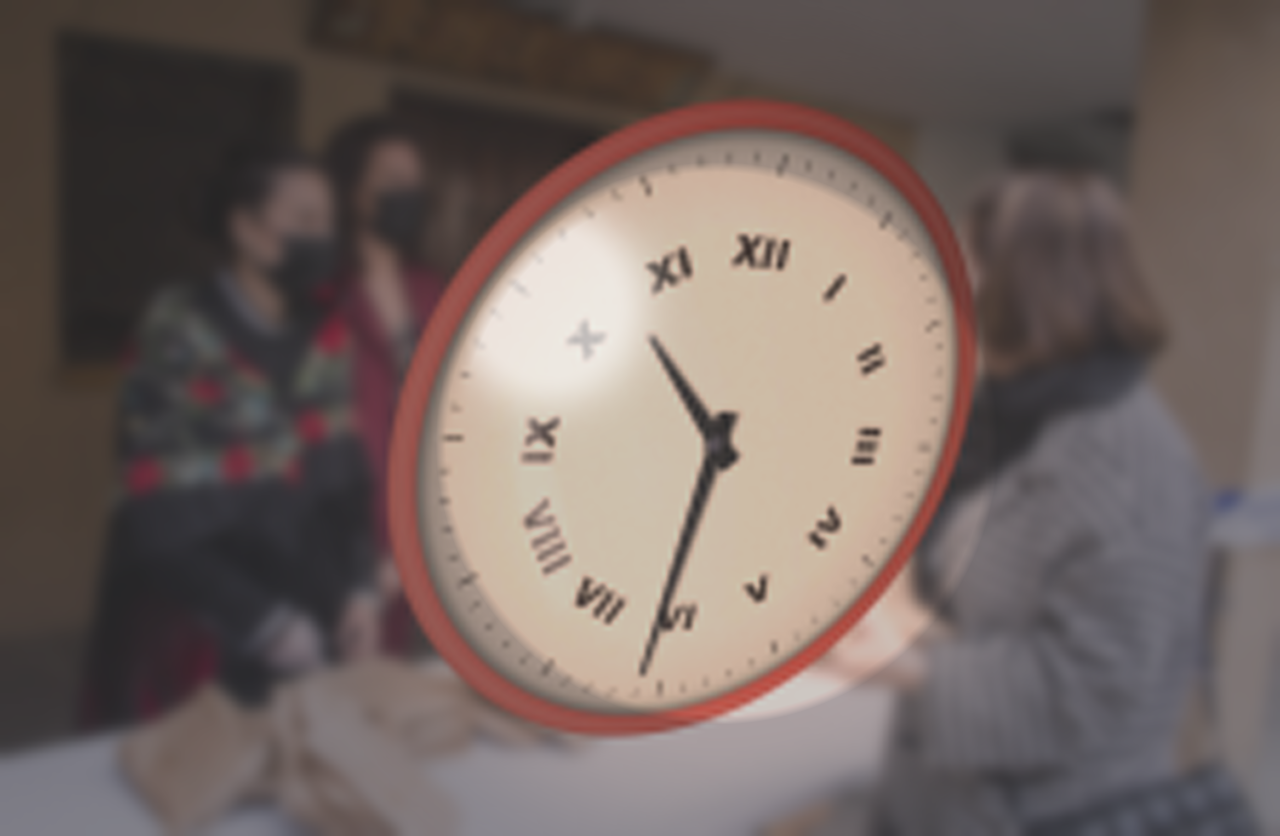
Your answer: 10,31
